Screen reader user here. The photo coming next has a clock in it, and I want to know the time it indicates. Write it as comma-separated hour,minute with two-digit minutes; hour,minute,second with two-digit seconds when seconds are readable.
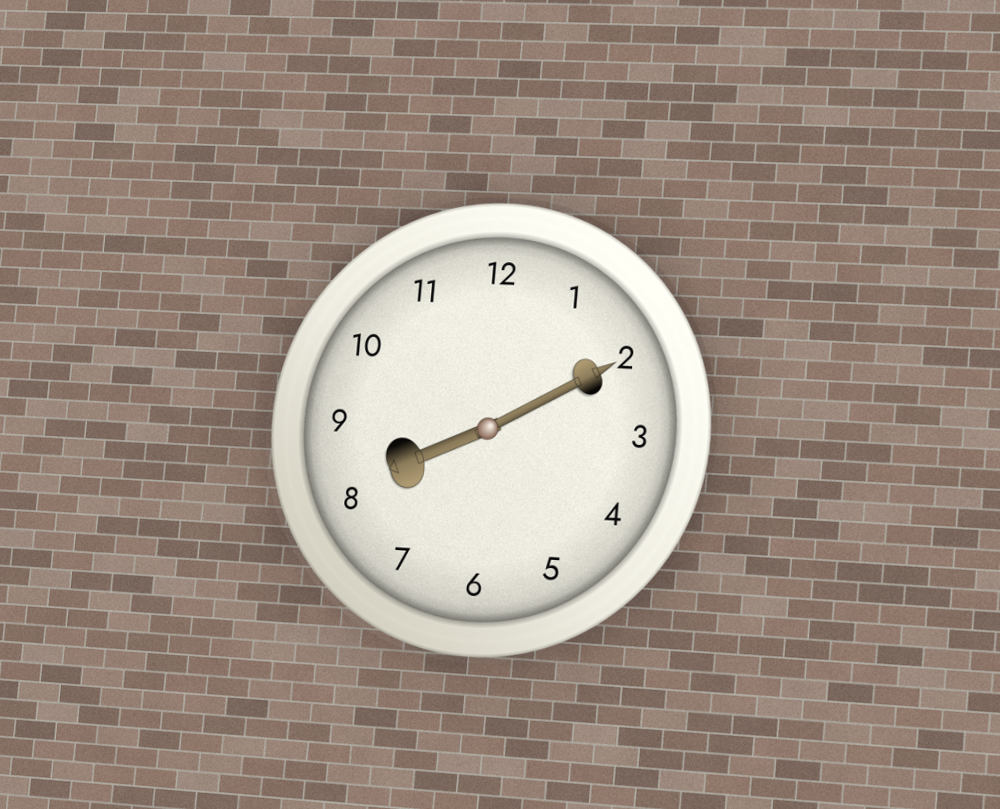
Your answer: 8,10
